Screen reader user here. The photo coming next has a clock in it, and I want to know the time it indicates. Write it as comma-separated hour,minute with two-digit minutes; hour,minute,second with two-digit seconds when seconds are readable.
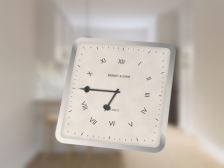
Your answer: 6,45
